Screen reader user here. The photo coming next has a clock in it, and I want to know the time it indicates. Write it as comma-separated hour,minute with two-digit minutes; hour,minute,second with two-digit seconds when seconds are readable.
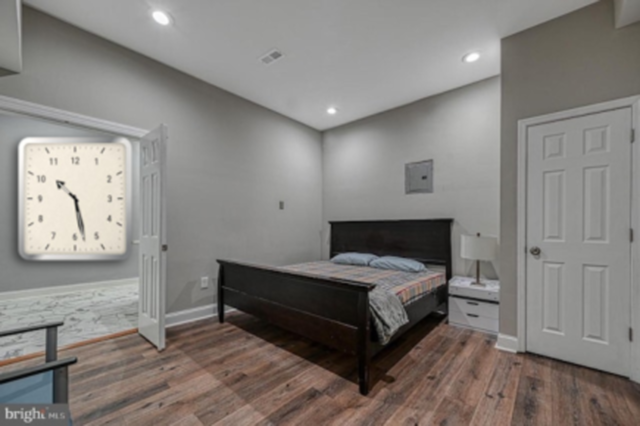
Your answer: 10,28
